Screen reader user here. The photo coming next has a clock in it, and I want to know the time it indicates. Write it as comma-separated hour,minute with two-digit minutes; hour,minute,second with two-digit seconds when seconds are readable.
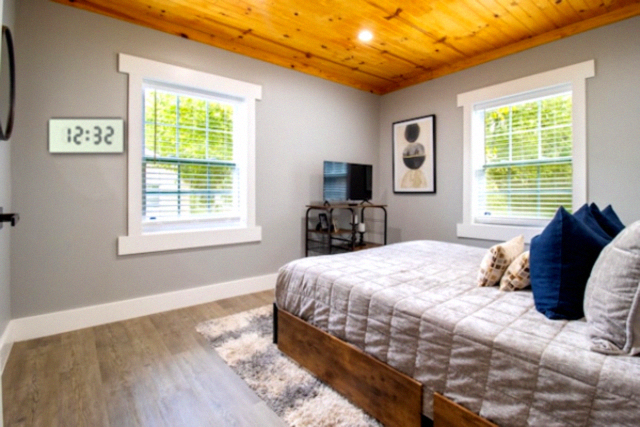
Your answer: 12,32
